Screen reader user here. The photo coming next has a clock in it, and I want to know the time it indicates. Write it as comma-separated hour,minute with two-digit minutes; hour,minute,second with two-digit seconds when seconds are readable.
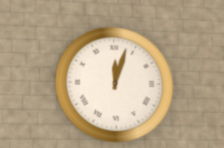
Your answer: 12,03
